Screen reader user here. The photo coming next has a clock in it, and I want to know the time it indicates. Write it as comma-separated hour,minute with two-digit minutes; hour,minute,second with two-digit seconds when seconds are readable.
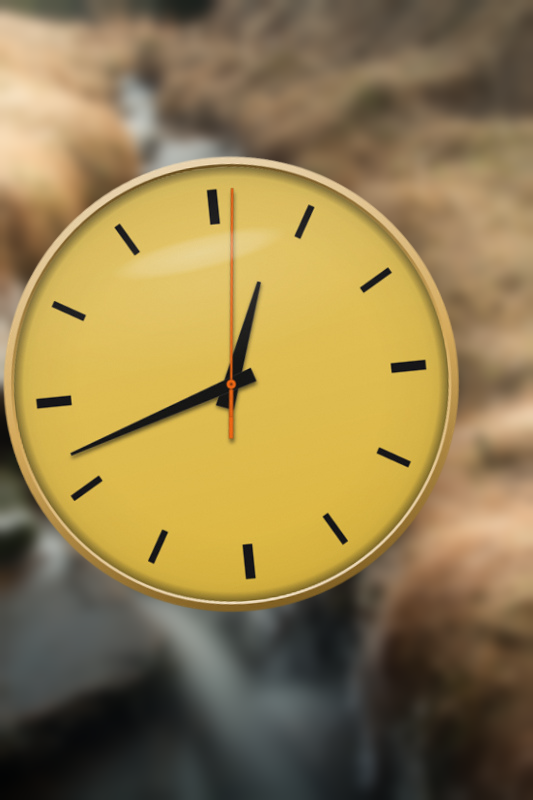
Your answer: 12,42,01
